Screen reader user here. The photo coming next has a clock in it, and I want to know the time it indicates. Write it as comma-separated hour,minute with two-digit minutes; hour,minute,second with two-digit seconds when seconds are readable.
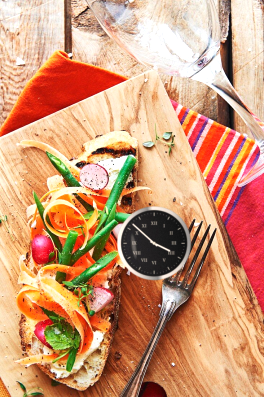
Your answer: 3,52
